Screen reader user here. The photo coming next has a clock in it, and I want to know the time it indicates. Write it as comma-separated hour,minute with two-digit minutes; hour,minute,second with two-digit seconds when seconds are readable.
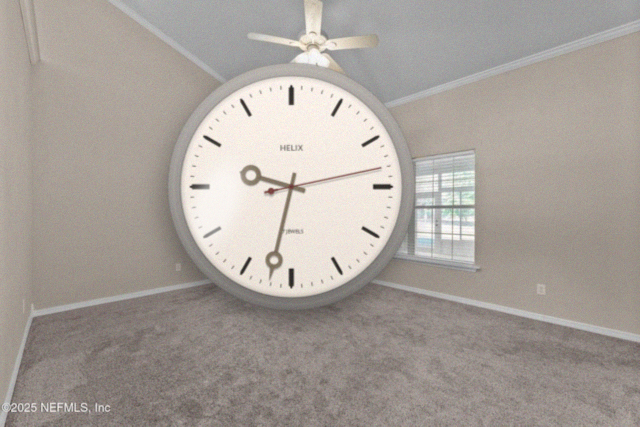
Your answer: 9,32,13
